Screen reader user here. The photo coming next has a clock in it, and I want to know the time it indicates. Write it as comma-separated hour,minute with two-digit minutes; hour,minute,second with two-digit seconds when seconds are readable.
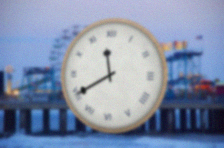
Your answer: 11,40
